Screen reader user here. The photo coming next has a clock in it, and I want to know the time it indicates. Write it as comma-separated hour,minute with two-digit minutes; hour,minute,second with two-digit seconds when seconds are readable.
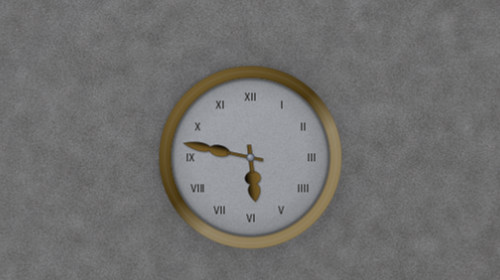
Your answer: 5,47
